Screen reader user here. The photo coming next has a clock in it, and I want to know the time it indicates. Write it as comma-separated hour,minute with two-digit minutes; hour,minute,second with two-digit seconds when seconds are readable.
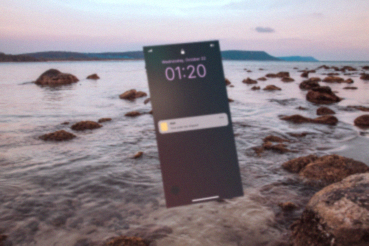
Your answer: 1,20
